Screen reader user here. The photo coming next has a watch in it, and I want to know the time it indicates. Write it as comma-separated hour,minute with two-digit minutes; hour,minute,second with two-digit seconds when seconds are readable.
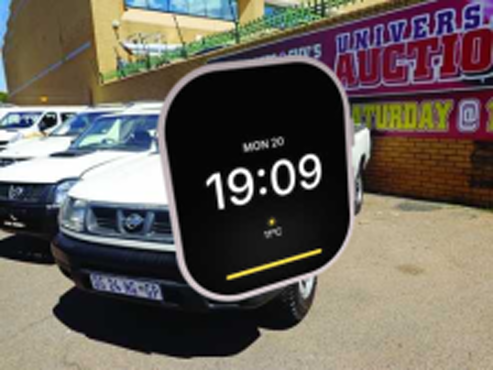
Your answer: 19,09
